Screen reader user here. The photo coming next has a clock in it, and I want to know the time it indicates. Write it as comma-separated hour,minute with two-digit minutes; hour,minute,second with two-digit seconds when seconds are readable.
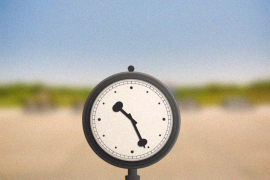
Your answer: 10,26
